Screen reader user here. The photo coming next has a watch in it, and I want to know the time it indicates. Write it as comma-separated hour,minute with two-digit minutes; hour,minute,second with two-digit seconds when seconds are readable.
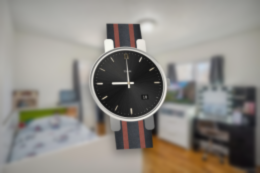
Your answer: 9,00
